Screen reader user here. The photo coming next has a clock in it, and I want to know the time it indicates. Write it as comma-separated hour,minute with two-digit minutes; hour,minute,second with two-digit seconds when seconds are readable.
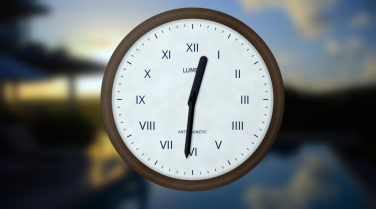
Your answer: 12,31
